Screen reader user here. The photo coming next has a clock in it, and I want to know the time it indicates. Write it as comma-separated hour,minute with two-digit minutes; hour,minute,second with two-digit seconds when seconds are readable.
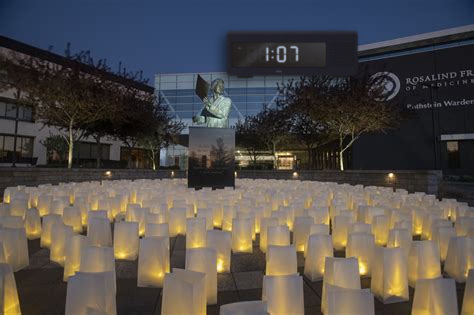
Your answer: 1,07
